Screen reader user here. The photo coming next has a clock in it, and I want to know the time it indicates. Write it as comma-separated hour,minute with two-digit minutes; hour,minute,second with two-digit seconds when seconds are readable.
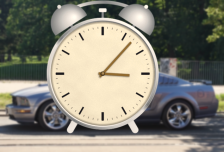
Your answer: 3,07
